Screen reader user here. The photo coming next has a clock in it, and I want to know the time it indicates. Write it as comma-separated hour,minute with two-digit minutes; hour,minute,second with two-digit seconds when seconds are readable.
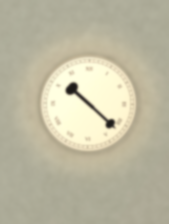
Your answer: 10,22
